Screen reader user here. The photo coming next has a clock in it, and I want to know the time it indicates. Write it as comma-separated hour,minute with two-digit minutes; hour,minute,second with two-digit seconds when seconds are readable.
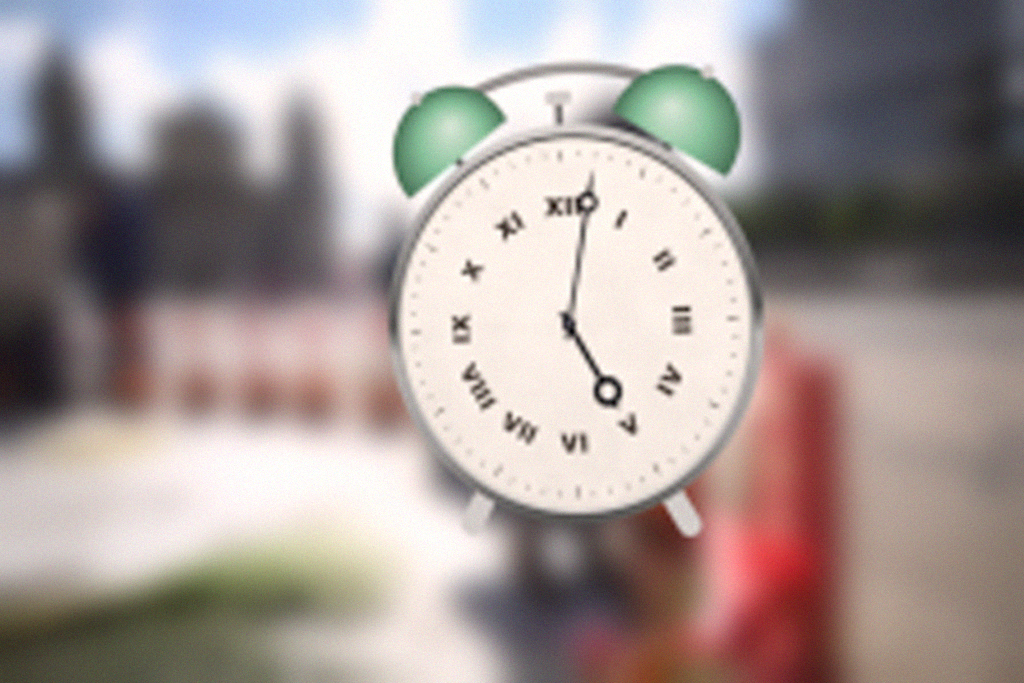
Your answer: 5,02
